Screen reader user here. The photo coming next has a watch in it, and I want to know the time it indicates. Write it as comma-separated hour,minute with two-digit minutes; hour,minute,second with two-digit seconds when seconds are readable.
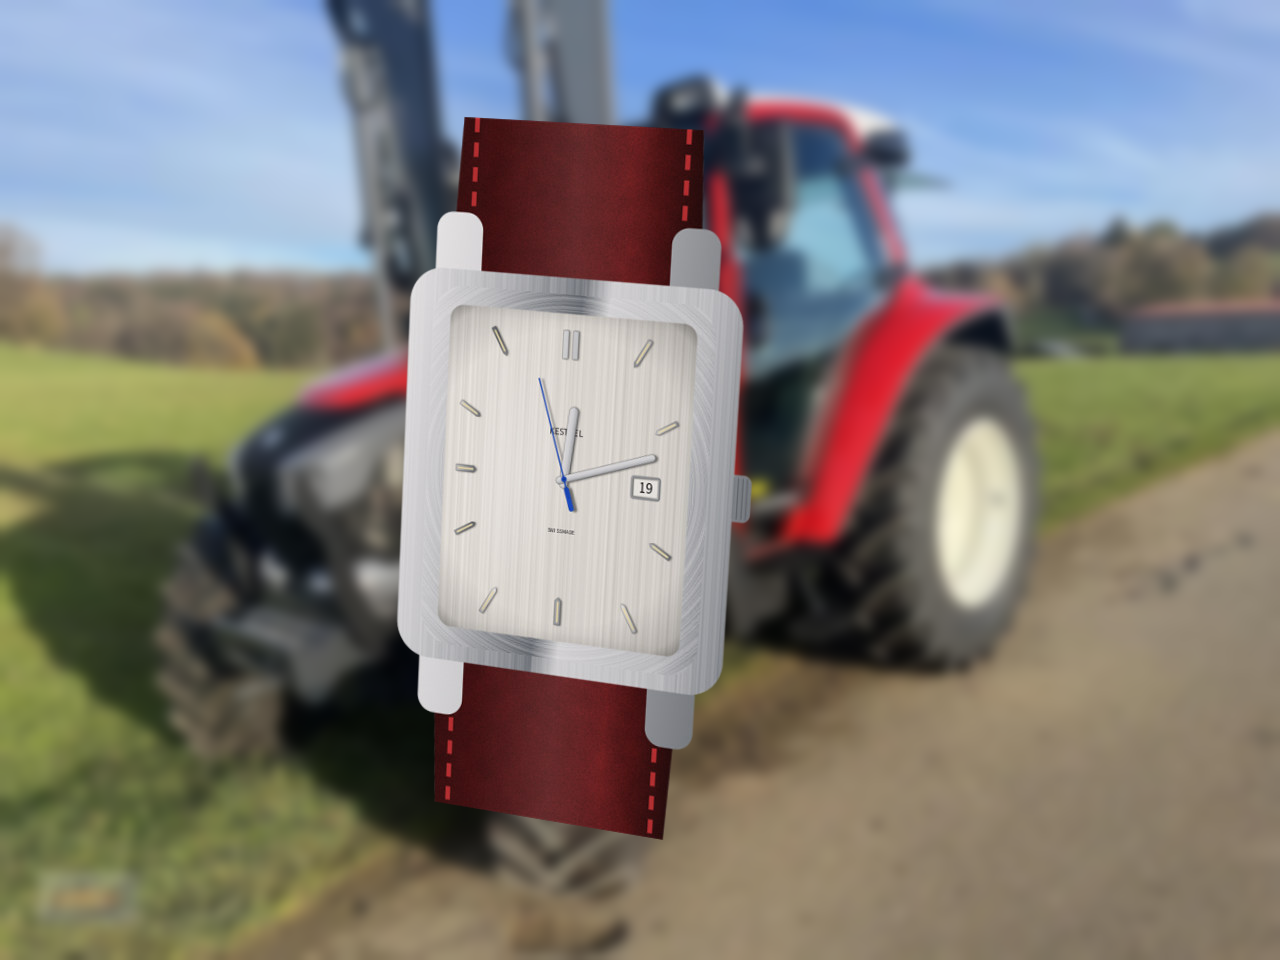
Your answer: 12,11,57
